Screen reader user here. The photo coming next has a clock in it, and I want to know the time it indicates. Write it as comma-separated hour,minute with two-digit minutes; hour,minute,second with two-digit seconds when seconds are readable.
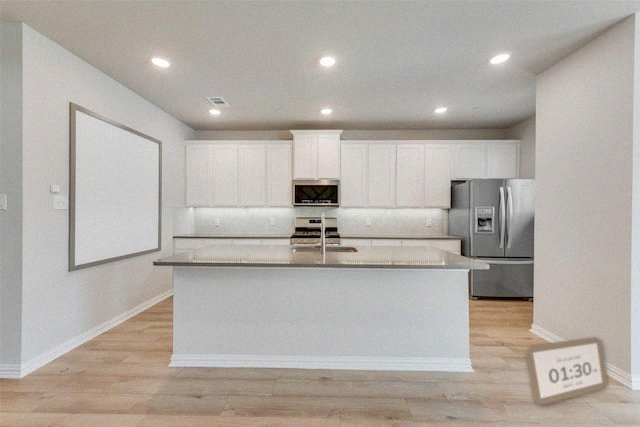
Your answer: 1,30
